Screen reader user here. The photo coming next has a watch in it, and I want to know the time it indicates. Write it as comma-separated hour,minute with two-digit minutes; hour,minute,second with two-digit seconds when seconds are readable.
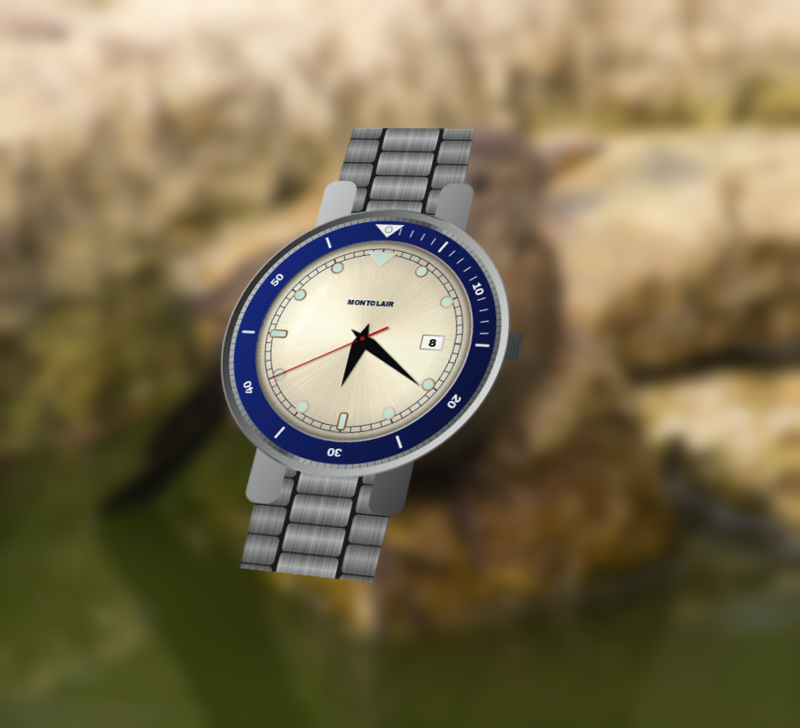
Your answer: 6,20,40
